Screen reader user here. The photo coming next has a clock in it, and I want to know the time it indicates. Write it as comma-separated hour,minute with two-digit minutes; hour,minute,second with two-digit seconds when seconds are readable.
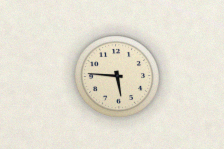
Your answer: 5,46
